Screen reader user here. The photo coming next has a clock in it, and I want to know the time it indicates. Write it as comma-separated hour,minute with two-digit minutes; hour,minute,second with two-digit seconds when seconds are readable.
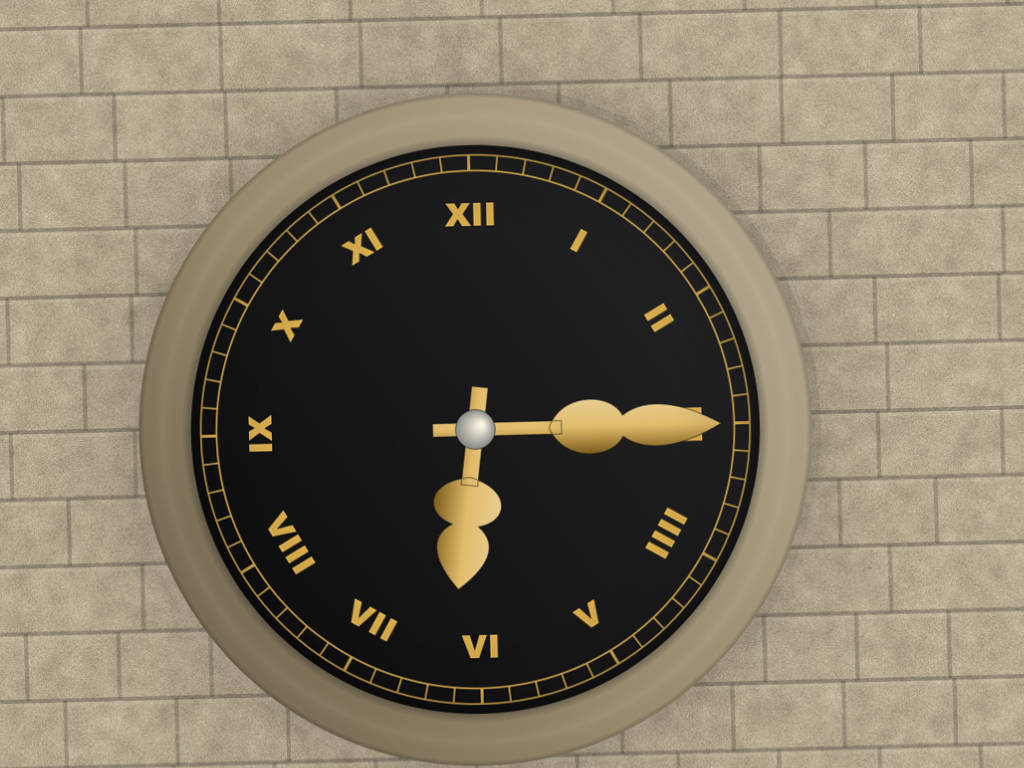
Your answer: 6,15
